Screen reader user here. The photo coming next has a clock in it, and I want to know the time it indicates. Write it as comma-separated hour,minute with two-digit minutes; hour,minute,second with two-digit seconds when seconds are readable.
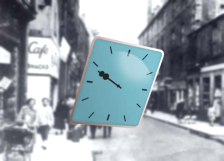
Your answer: 9,49
